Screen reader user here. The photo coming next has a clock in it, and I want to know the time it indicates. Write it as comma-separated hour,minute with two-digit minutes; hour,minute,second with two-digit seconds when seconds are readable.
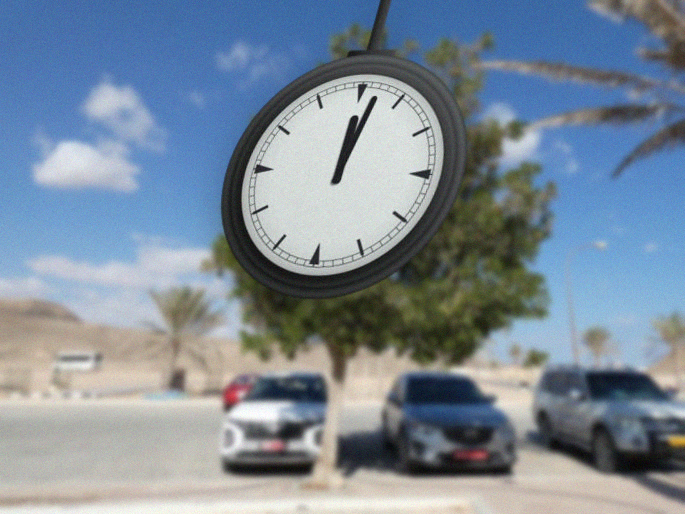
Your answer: 12,02
